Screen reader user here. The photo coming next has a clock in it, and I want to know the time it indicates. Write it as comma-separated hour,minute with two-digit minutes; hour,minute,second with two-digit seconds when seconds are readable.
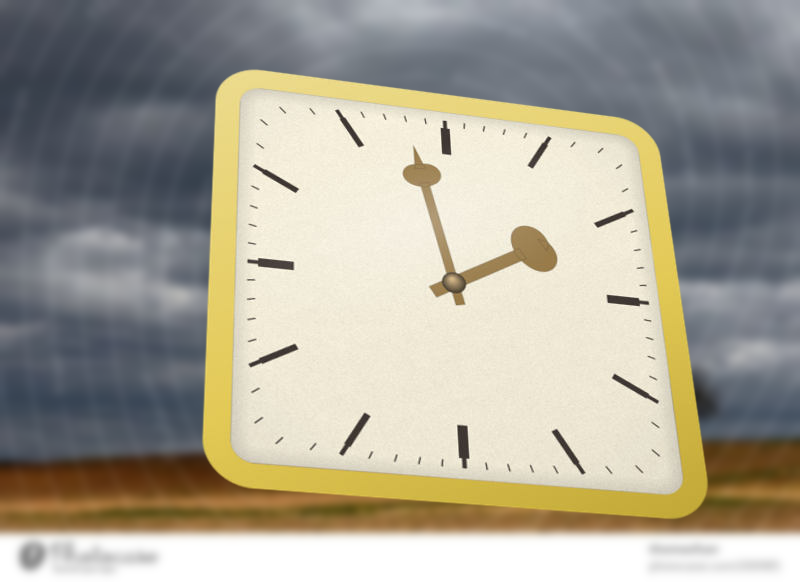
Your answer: 1,58
